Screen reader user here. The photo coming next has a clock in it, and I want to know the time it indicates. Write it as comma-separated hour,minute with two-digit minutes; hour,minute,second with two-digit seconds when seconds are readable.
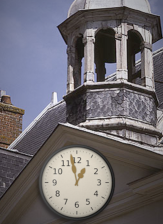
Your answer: 12,58
